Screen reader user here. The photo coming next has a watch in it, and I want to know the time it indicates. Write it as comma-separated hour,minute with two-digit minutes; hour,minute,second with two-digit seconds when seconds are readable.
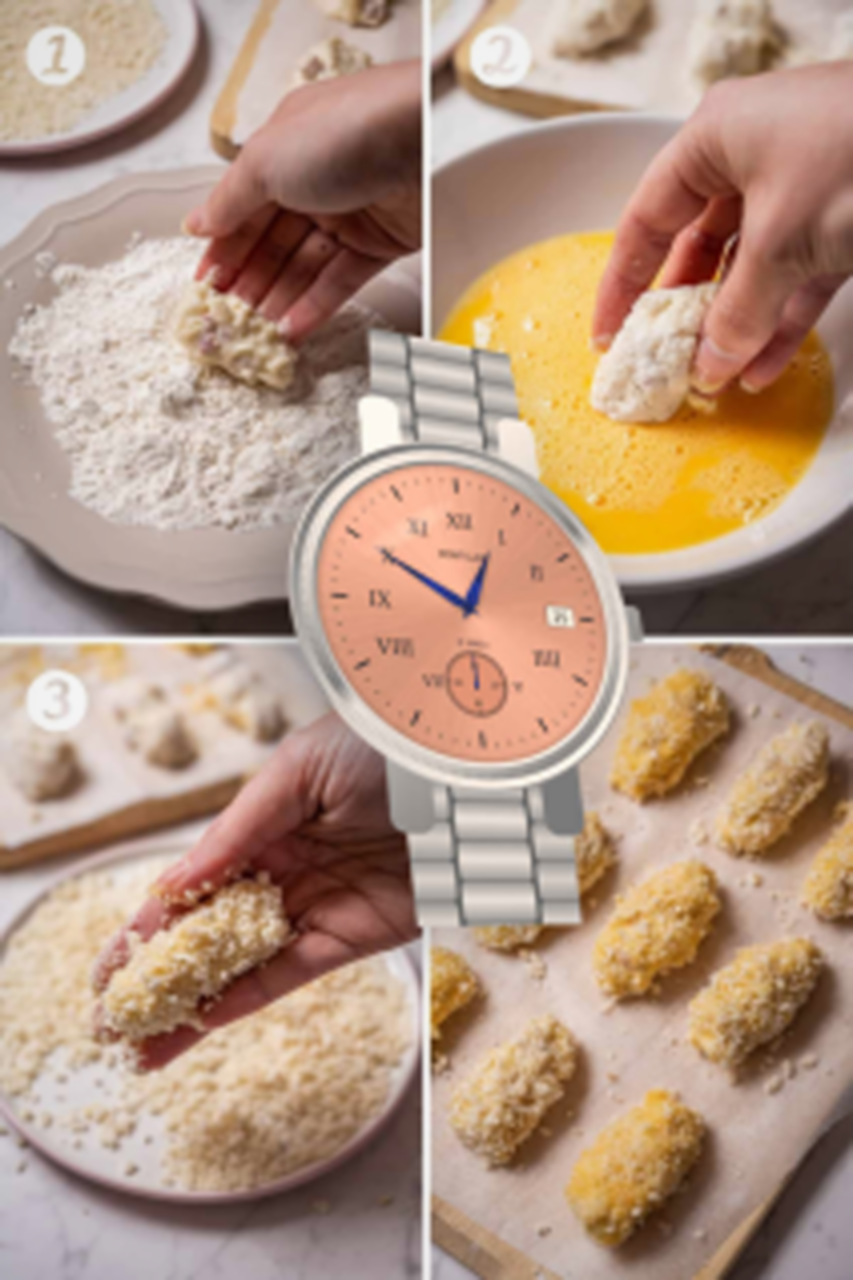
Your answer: 12,50
